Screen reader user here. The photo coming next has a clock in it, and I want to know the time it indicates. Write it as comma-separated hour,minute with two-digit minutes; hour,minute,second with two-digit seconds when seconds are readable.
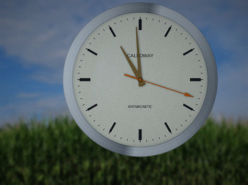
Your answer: 10,59,18
